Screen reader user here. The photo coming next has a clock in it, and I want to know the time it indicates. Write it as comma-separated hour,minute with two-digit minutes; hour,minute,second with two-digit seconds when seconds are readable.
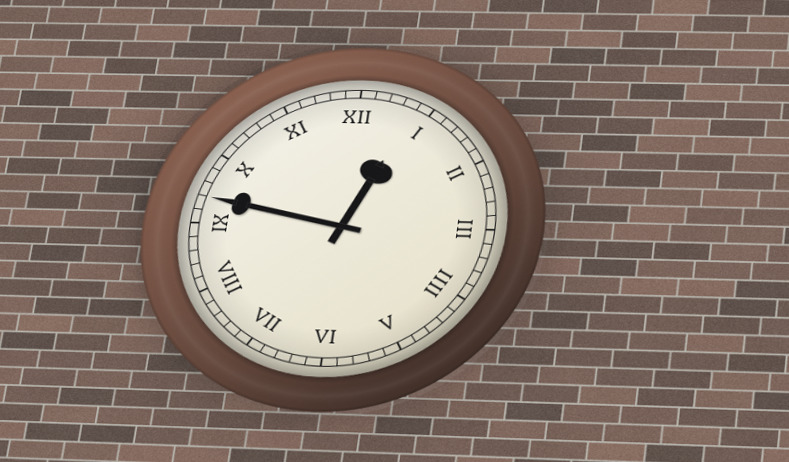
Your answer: 12,47
